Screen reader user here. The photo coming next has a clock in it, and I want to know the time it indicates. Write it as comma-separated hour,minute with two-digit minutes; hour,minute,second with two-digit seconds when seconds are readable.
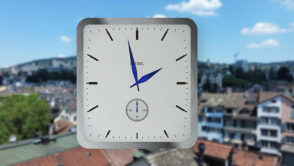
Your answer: 1,58
